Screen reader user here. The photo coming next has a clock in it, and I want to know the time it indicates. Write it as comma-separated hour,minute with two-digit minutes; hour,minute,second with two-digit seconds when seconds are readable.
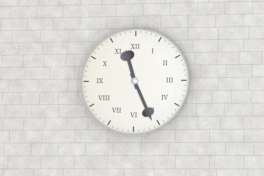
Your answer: 11,26
